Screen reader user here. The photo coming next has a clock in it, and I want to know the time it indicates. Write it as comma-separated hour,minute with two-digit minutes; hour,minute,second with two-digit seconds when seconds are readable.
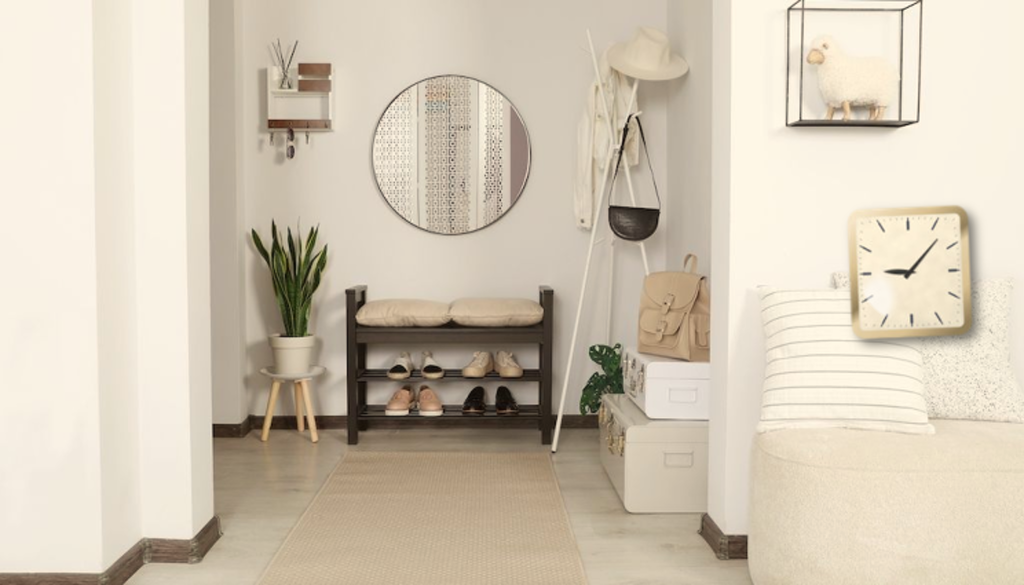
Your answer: 9,07
